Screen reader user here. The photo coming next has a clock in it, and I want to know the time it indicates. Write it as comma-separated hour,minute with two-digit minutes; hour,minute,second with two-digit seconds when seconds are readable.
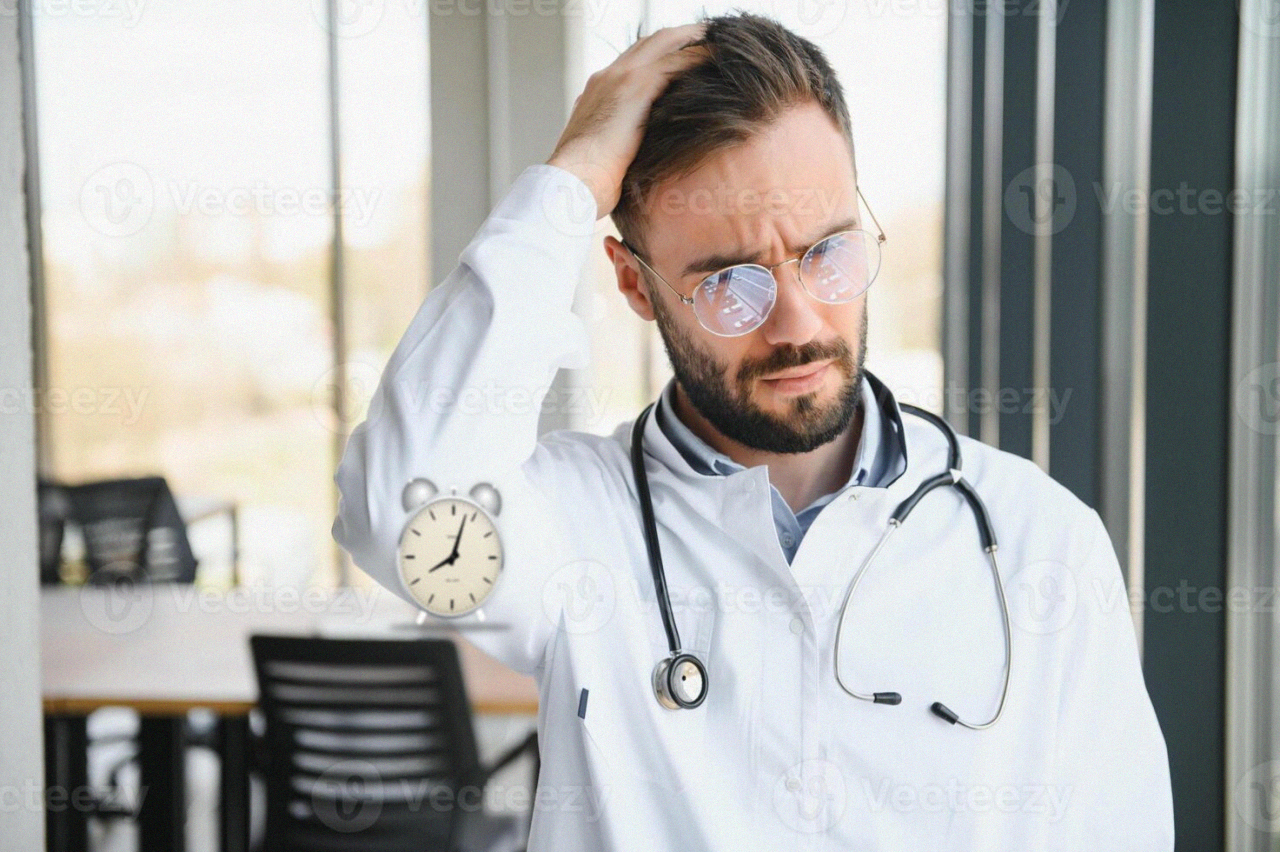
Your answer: 8,03
